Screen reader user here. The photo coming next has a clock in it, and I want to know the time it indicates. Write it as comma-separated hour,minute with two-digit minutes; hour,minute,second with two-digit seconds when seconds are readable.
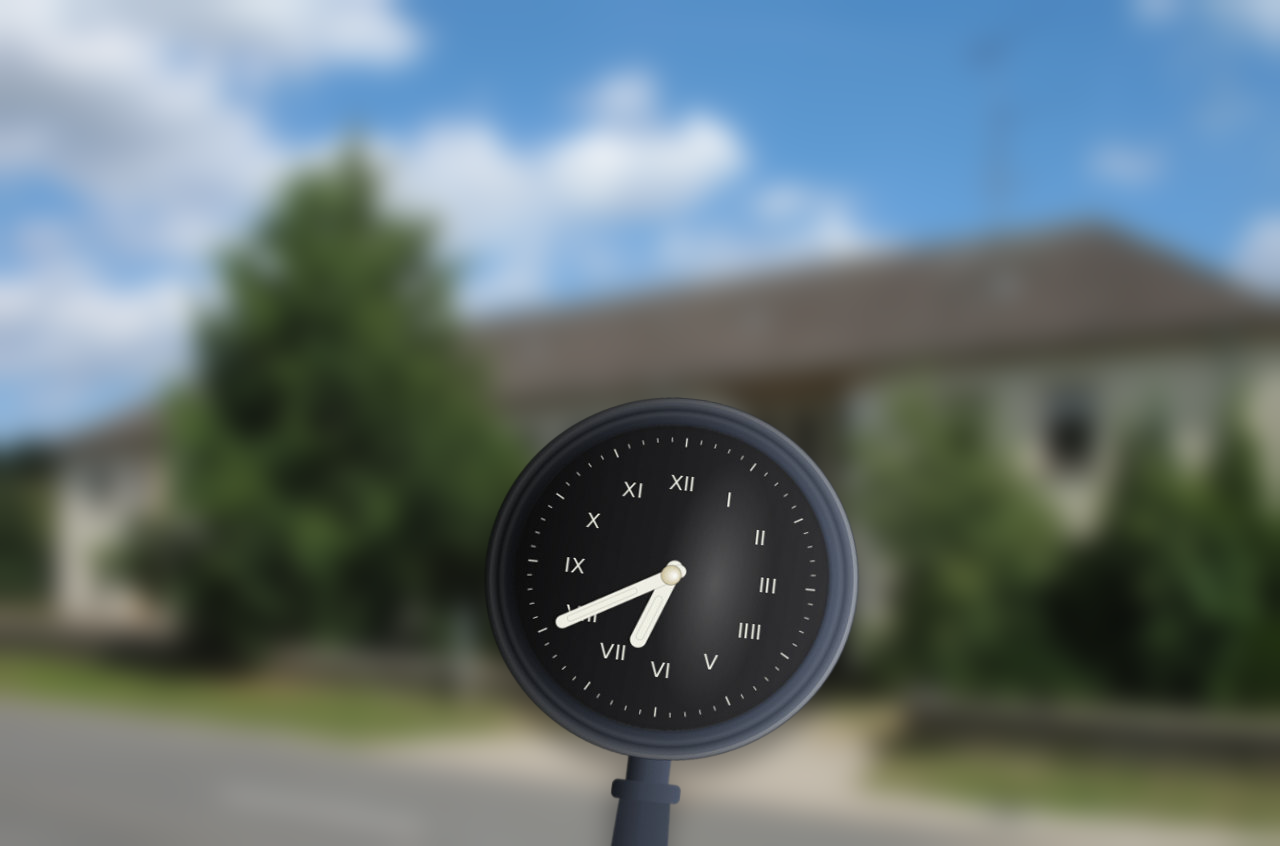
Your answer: 6,40
